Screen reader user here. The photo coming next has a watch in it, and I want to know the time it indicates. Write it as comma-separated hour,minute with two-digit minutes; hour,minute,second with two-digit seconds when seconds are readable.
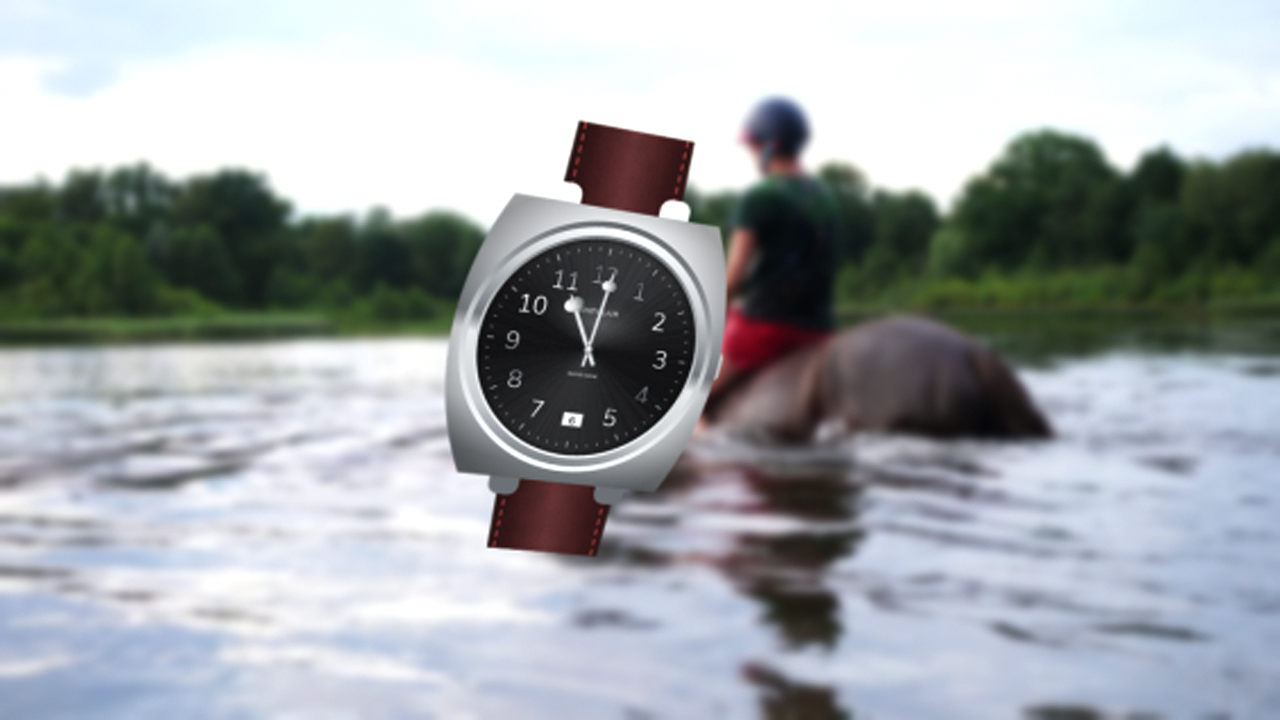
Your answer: 11,01
